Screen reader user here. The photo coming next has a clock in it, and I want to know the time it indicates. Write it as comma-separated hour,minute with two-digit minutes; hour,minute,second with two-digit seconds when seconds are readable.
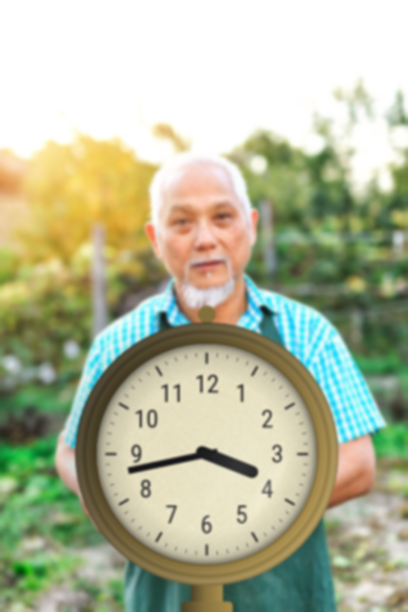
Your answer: 3,43
